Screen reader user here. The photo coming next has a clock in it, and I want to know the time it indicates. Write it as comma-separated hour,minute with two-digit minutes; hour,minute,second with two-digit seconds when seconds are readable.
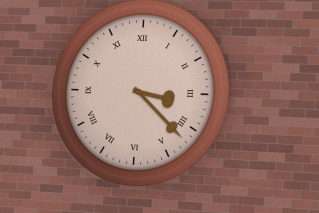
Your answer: 3,22
